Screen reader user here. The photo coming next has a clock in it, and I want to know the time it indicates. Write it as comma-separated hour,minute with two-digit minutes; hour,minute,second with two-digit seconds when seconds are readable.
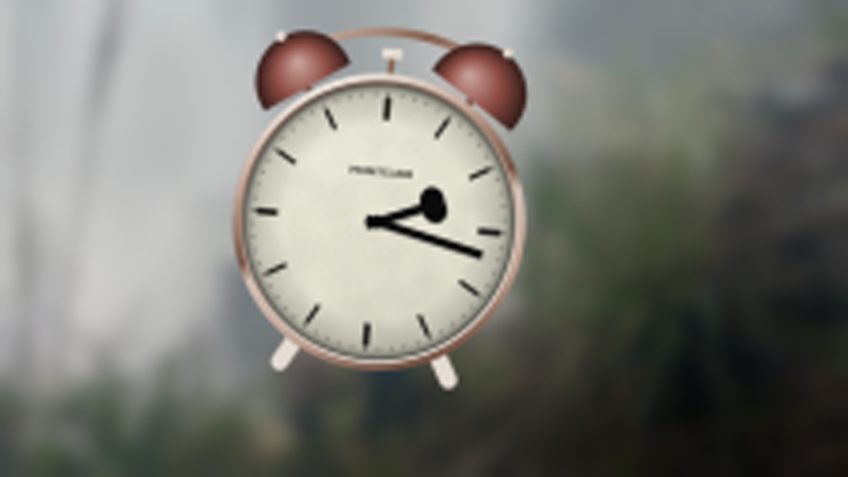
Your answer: 2,17
